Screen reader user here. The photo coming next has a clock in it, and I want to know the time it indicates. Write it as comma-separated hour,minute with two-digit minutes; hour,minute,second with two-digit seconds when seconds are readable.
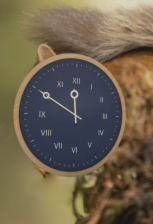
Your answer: 11,50
